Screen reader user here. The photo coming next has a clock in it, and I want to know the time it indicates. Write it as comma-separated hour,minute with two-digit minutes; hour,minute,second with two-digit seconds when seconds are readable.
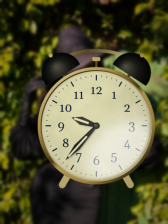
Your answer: 9,37
